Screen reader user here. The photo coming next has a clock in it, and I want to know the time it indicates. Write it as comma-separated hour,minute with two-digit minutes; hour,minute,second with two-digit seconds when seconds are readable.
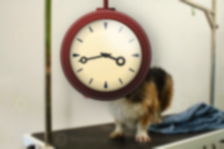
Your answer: 3,43
